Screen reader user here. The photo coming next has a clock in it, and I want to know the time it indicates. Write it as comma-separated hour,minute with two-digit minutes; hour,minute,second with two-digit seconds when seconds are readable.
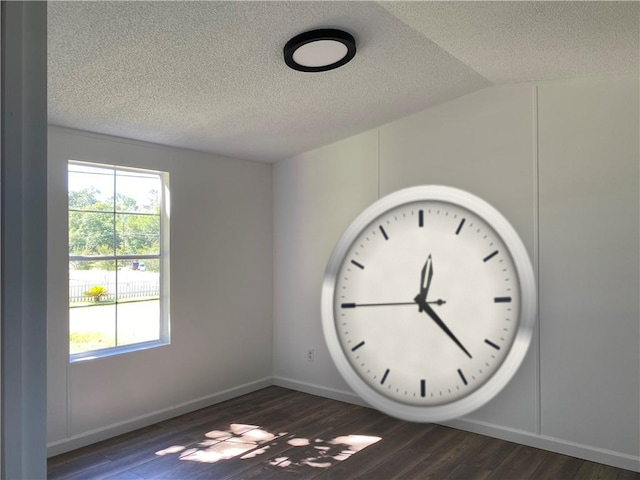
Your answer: 12,22,45
